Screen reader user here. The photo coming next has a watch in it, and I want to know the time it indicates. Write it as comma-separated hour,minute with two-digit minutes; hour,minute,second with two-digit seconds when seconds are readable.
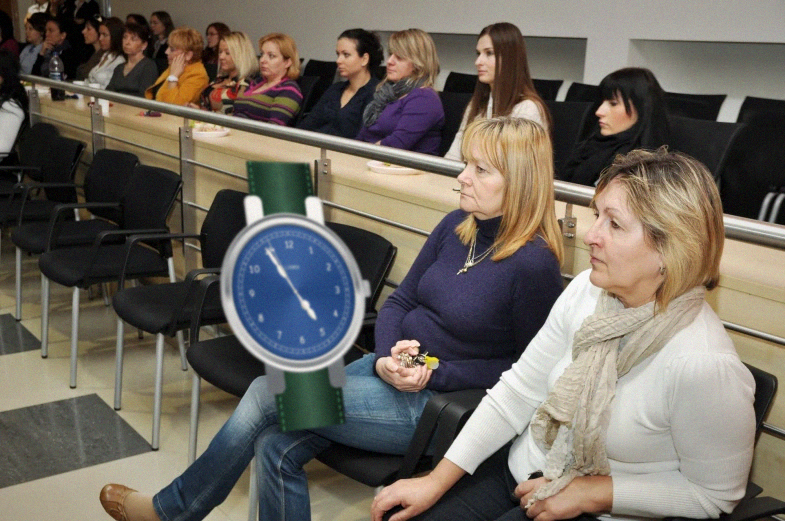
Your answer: 4,54,56
